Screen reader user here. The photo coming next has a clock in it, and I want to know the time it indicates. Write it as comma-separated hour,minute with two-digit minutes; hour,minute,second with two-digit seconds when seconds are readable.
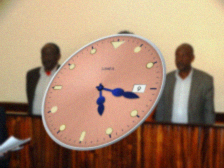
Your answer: 5,17
